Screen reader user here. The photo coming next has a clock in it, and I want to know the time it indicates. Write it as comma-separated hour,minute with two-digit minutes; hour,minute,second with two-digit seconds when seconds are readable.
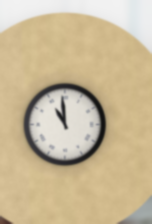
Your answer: 10,59
